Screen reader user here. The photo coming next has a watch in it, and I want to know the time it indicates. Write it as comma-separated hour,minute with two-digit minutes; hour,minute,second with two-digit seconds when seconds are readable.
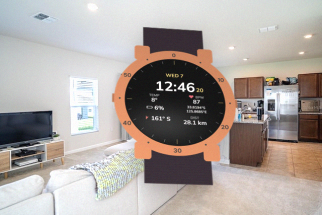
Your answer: 12,46
